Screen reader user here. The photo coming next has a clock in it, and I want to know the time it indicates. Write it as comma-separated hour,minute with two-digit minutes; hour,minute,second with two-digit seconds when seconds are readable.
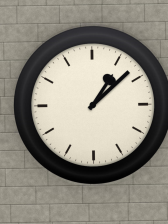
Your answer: 1,08
